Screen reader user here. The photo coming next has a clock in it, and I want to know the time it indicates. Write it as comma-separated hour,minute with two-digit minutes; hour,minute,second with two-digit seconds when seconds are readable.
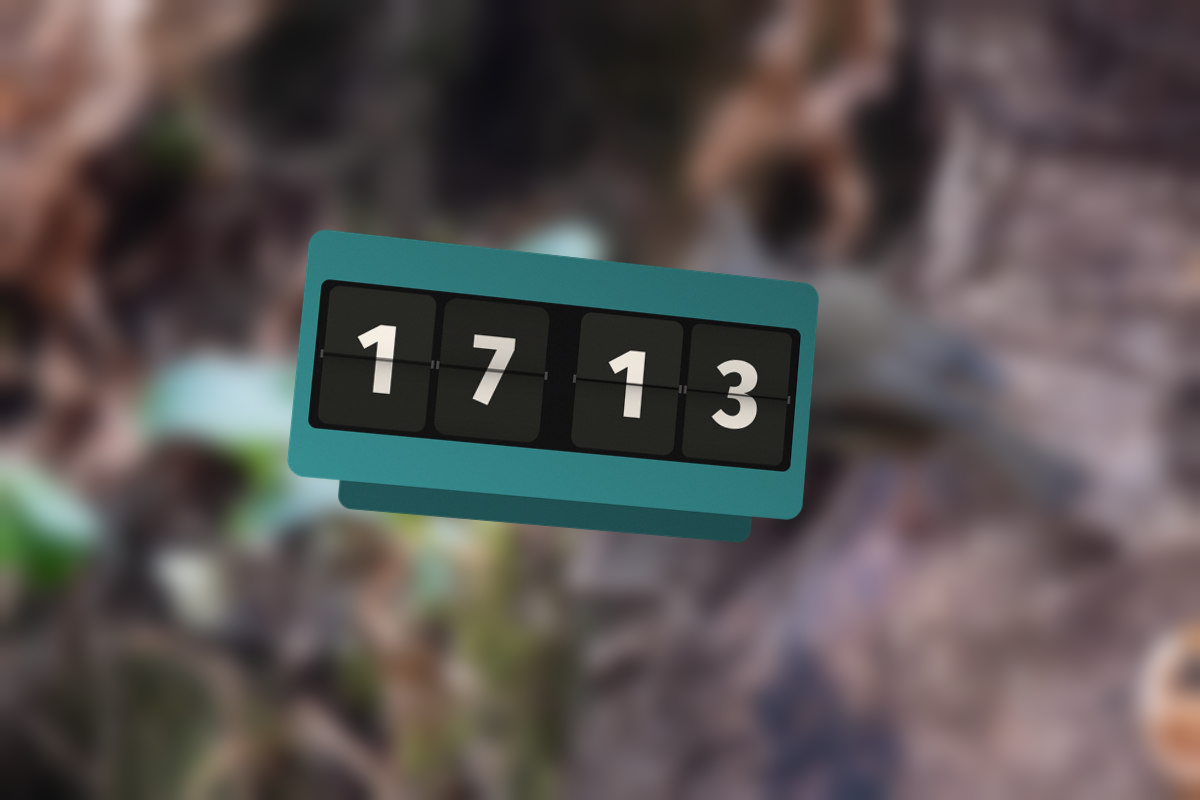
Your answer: 17,13
